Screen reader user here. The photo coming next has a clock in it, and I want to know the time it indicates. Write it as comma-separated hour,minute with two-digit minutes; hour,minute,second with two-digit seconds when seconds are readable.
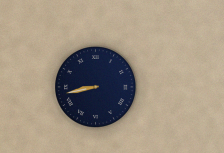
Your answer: 8,43
